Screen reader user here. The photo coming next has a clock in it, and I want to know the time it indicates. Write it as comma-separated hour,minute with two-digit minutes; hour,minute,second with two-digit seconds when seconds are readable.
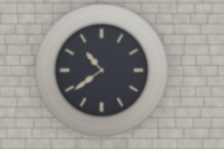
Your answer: 10,39
